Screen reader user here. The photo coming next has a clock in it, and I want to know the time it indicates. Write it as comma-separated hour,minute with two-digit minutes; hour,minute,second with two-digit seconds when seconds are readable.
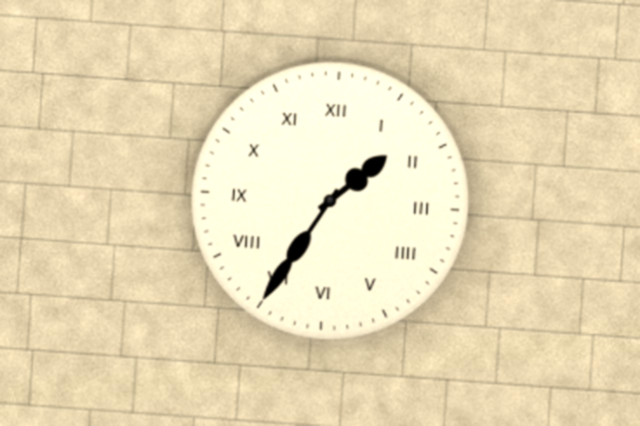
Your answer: 1,35
